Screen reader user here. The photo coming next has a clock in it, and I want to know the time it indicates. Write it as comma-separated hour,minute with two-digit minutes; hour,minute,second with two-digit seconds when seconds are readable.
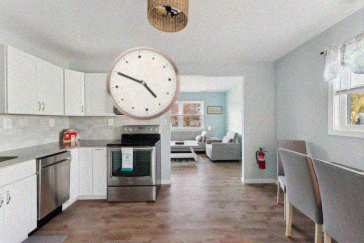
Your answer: 4,50
